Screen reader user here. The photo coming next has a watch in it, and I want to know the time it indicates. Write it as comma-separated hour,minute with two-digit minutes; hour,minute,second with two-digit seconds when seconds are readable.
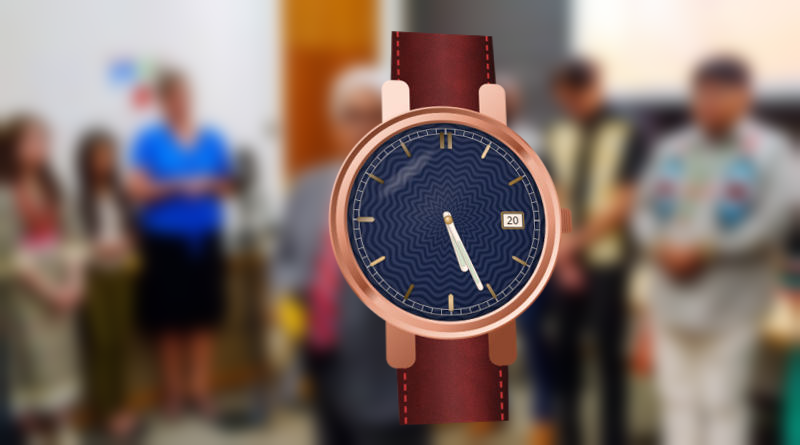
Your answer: 5,26
